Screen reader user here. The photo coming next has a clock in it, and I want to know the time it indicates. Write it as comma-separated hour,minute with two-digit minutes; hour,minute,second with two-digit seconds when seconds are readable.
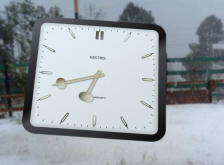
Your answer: 6,42
